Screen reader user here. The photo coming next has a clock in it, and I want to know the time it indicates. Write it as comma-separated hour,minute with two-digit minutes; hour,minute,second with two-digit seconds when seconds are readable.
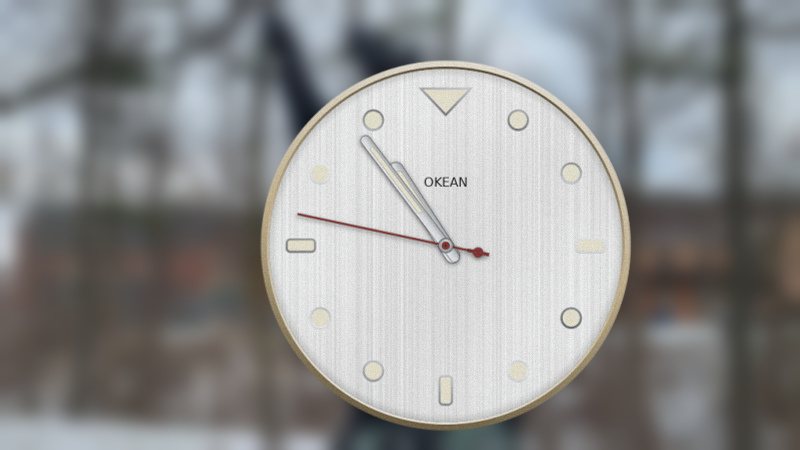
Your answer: 10,53,47
